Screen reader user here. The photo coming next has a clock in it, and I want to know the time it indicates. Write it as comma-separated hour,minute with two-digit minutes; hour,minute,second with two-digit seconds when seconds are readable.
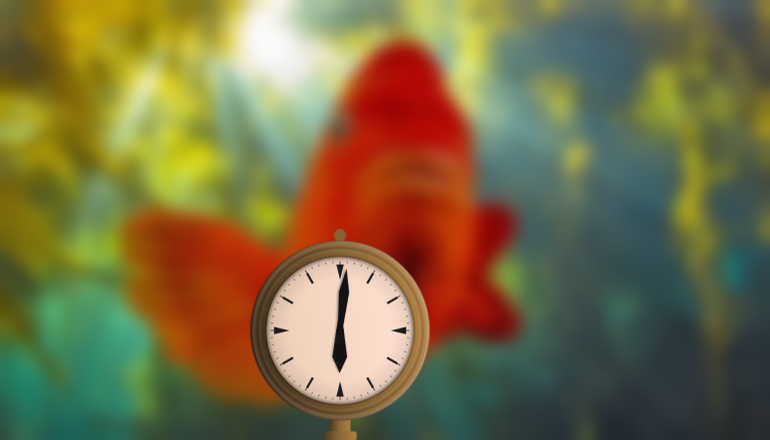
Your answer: 6,01
